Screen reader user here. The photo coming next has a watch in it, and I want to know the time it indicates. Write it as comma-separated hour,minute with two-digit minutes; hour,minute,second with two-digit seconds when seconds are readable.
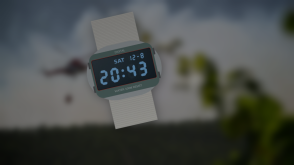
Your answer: 20,43
